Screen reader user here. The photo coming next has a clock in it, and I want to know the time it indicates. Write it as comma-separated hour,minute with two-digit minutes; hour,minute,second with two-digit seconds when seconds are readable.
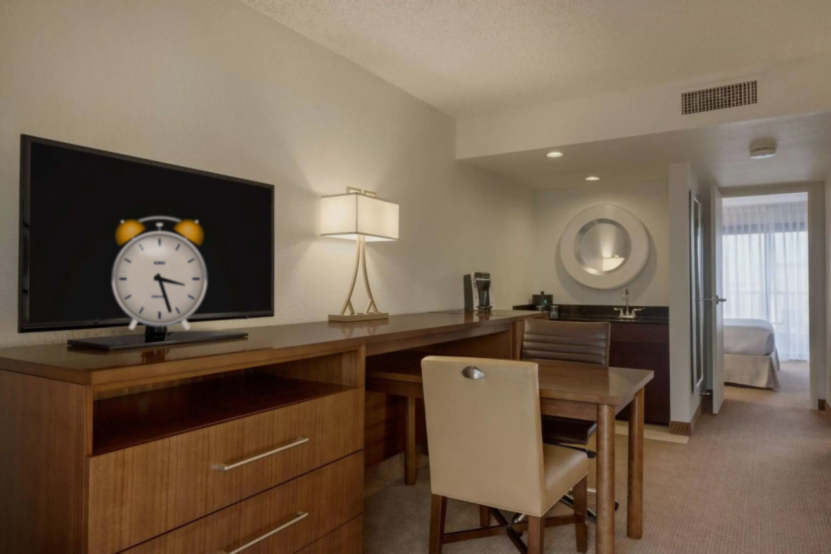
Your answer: 3,27
